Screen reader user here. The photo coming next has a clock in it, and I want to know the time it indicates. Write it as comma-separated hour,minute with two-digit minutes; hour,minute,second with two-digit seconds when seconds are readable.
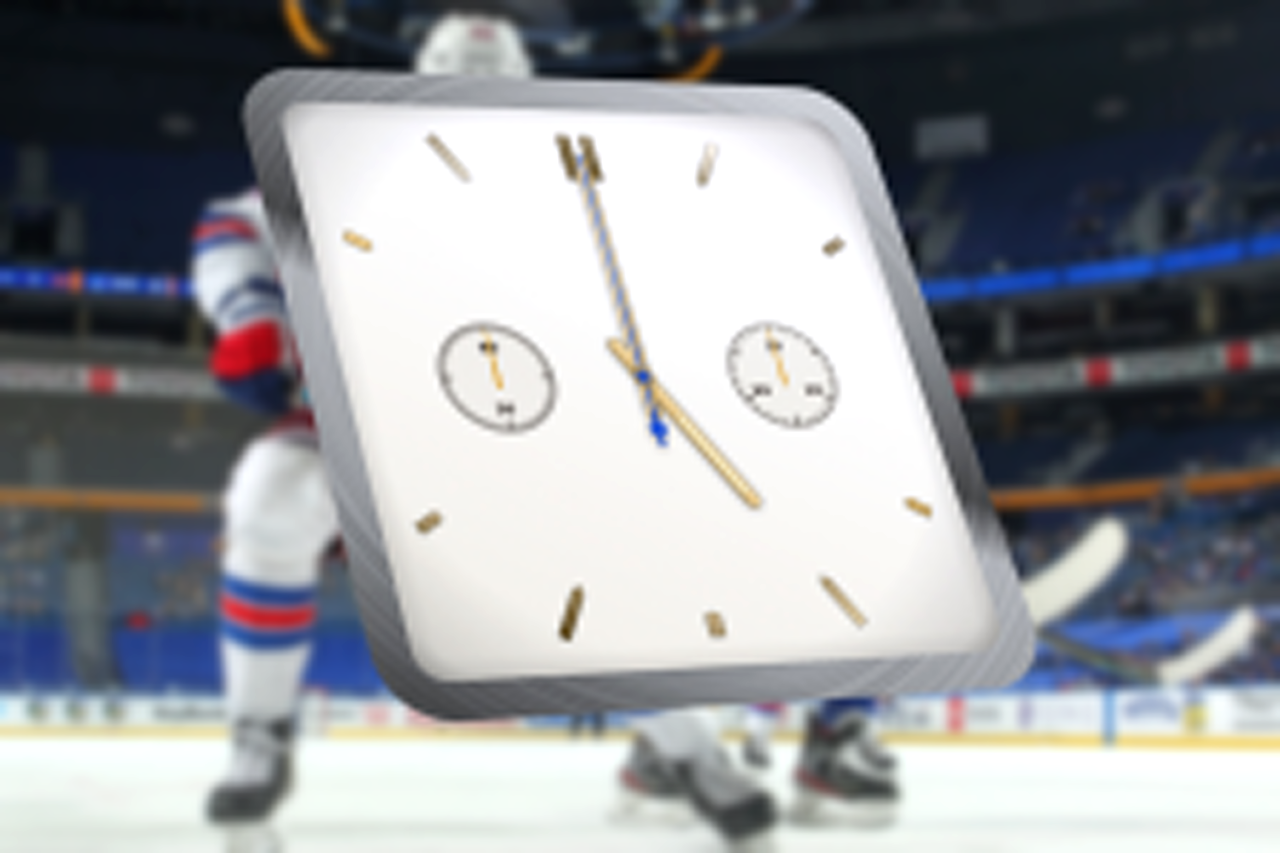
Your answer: 5,00
